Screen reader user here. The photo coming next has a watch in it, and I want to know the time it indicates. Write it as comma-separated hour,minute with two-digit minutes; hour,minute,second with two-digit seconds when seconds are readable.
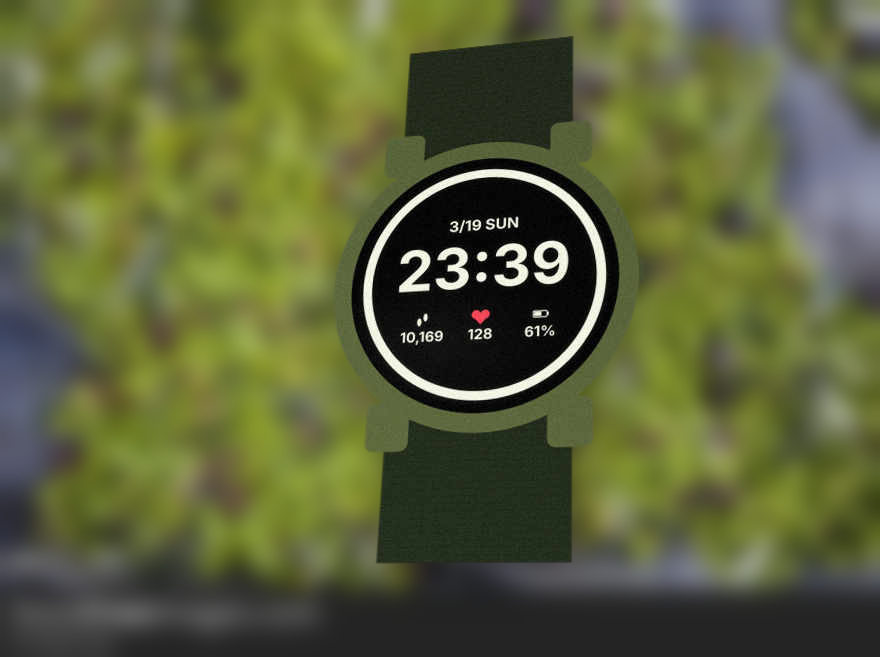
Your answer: 23,39
